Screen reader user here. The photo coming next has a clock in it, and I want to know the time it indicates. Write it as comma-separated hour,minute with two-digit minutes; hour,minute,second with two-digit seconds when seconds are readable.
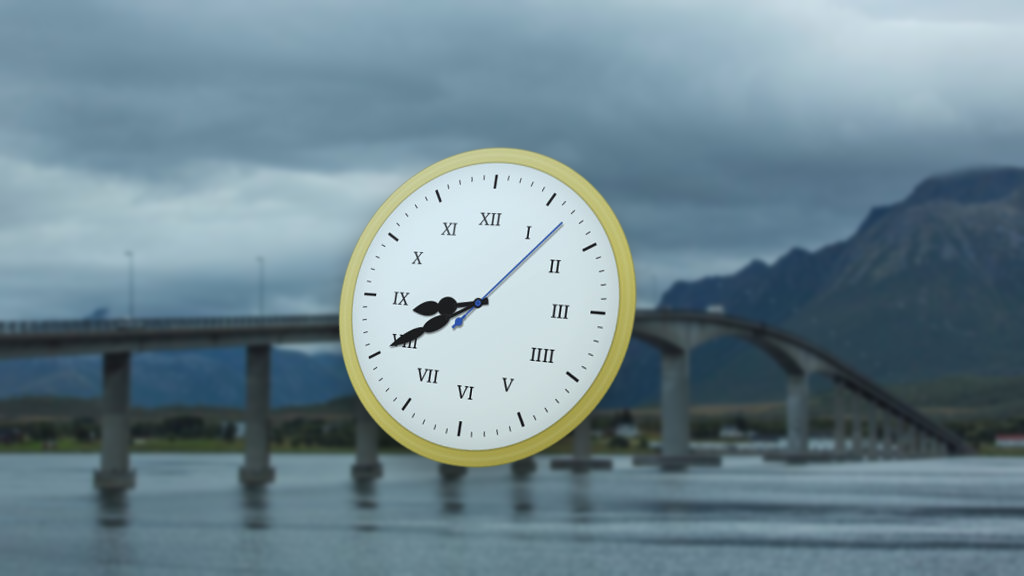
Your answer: 8,40,07
